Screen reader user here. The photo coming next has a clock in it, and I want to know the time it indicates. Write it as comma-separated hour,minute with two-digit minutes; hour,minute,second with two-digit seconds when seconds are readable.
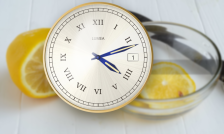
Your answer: 4,12
